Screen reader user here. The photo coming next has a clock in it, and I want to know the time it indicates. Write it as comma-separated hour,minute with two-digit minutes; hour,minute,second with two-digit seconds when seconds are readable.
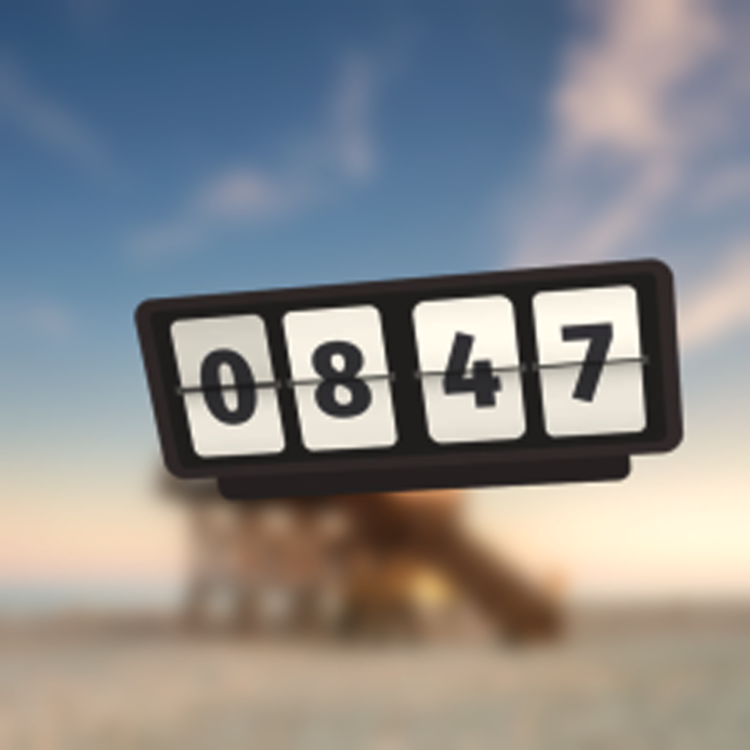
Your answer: 8,47
